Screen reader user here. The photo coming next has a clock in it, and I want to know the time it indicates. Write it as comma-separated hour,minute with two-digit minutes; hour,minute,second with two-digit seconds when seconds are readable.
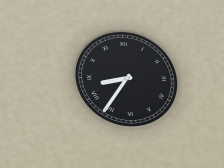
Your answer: 8,36
